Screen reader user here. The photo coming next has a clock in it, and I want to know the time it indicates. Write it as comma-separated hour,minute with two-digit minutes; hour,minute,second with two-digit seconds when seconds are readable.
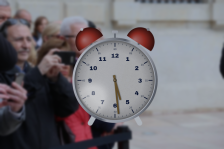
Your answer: 5,29
